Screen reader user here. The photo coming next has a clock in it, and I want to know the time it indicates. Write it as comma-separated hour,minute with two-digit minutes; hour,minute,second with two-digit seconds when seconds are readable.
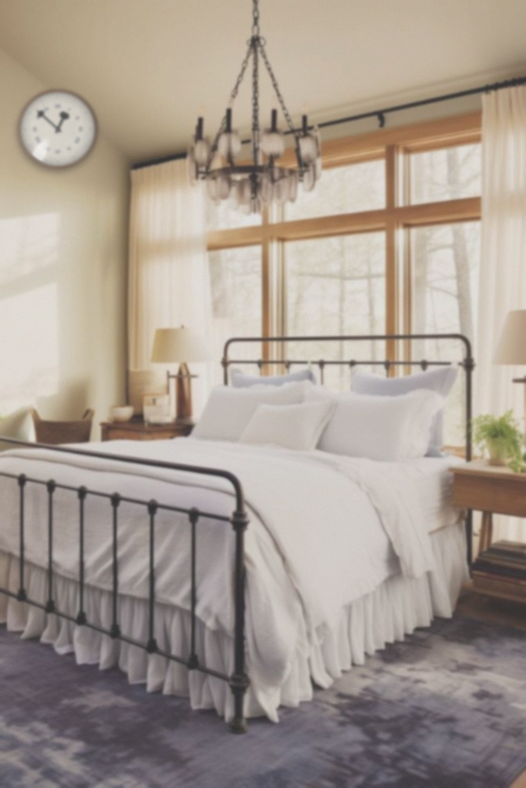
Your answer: 12,52
